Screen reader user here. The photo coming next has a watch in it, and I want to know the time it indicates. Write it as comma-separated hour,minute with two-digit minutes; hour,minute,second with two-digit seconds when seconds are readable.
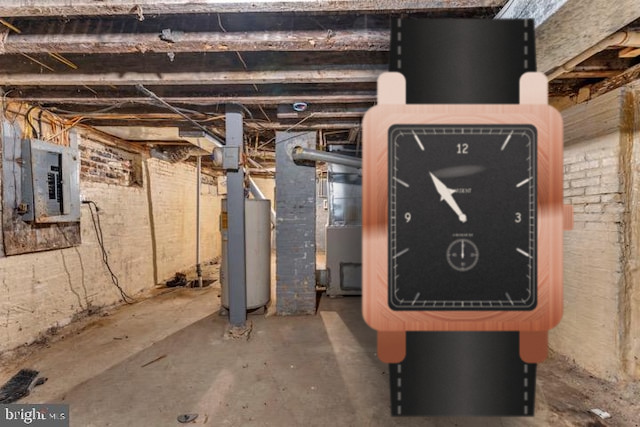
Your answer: 10,54
